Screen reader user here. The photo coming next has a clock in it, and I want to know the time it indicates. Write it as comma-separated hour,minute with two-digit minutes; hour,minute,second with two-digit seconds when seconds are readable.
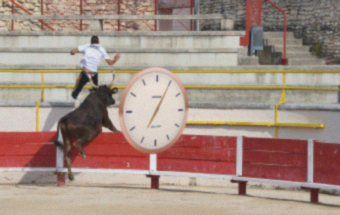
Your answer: 7,05
